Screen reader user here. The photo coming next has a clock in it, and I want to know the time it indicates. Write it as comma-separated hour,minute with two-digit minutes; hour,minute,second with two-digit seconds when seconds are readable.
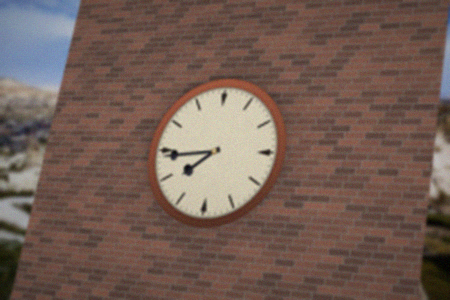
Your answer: 7,44
